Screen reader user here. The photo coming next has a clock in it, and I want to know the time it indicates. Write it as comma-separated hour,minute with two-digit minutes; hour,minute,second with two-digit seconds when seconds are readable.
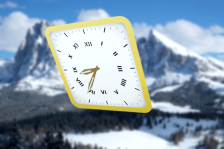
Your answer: 8,36
